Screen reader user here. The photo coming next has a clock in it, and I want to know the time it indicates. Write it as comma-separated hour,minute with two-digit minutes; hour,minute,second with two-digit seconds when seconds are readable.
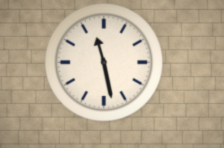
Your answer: 11,28
